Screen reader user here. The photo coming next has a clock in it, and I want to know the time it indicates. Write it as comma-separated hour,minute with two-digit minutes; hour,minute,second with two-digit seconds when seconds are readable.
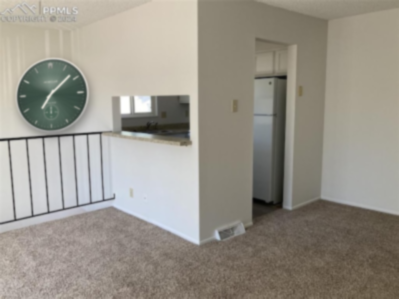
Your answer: 7,08
